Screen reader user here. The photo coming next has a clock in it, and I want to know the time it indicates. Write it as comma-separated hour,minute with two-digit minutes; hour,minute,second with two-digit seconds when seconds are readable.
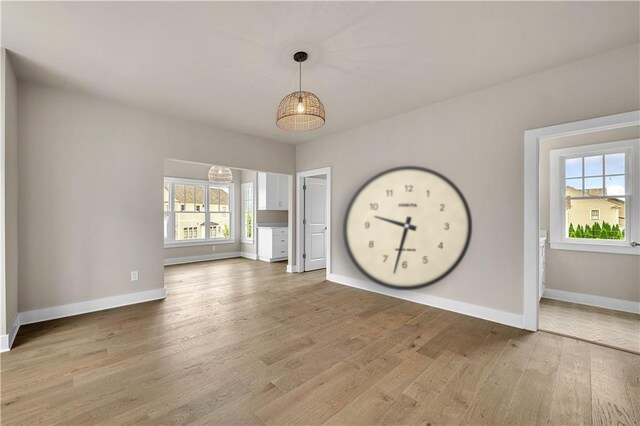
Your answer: 9,32
